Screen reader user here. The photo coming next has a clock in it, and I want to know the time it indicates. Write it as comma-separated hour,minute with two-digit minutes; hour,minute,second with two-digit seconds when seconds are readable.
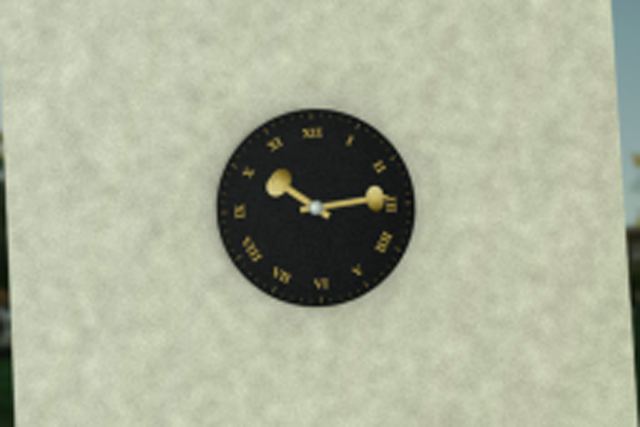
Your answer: 10,14
